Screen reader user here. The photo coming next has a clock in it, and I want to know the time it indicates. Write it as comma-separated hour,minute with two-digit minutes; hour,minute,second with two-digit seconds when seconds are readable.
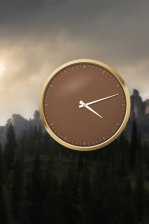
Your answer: 4,12
